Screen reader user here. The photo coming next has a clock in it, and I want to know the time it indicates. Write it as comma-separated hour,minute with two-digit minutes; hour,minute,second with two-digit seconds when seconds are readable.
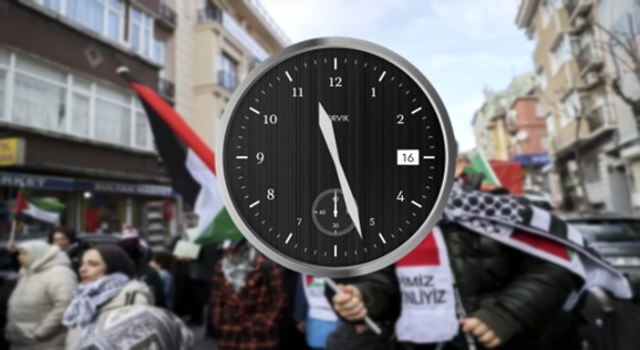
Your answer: 11,27
